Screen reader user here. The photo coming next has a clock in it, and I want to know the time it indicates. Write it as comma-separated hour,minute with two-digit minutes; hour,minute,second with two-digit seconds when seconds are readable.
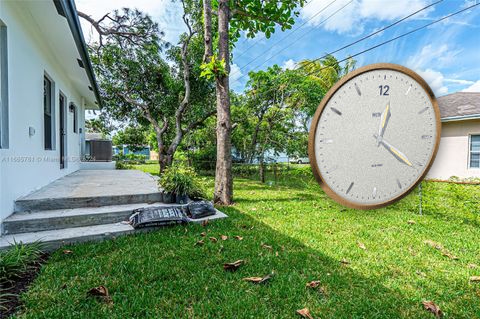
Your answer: 12,21
